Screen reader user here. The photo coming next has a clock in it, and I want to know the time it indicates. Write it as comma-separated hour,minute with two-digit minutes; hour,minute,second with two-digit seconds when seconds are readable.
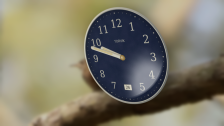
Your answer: 9,48
